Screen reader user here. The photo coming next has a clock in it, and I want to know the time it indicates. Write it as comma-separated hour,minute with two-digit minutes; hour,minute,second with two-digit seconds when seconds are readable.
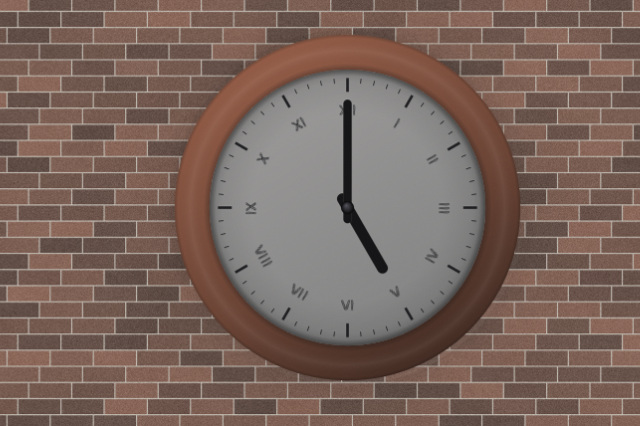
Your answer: 5,00
